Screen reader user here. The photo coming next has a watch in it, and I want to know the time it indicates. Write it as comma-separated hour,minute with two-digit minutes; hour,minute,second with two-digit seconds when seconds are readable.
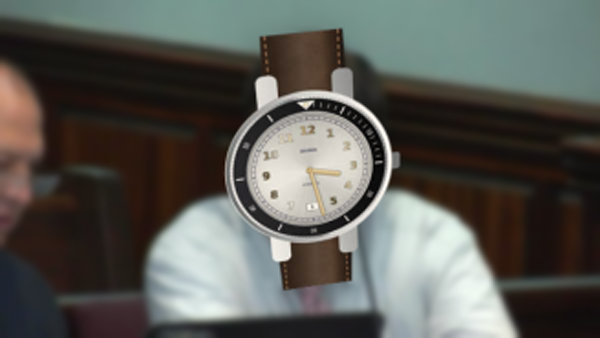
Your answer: 3,28
